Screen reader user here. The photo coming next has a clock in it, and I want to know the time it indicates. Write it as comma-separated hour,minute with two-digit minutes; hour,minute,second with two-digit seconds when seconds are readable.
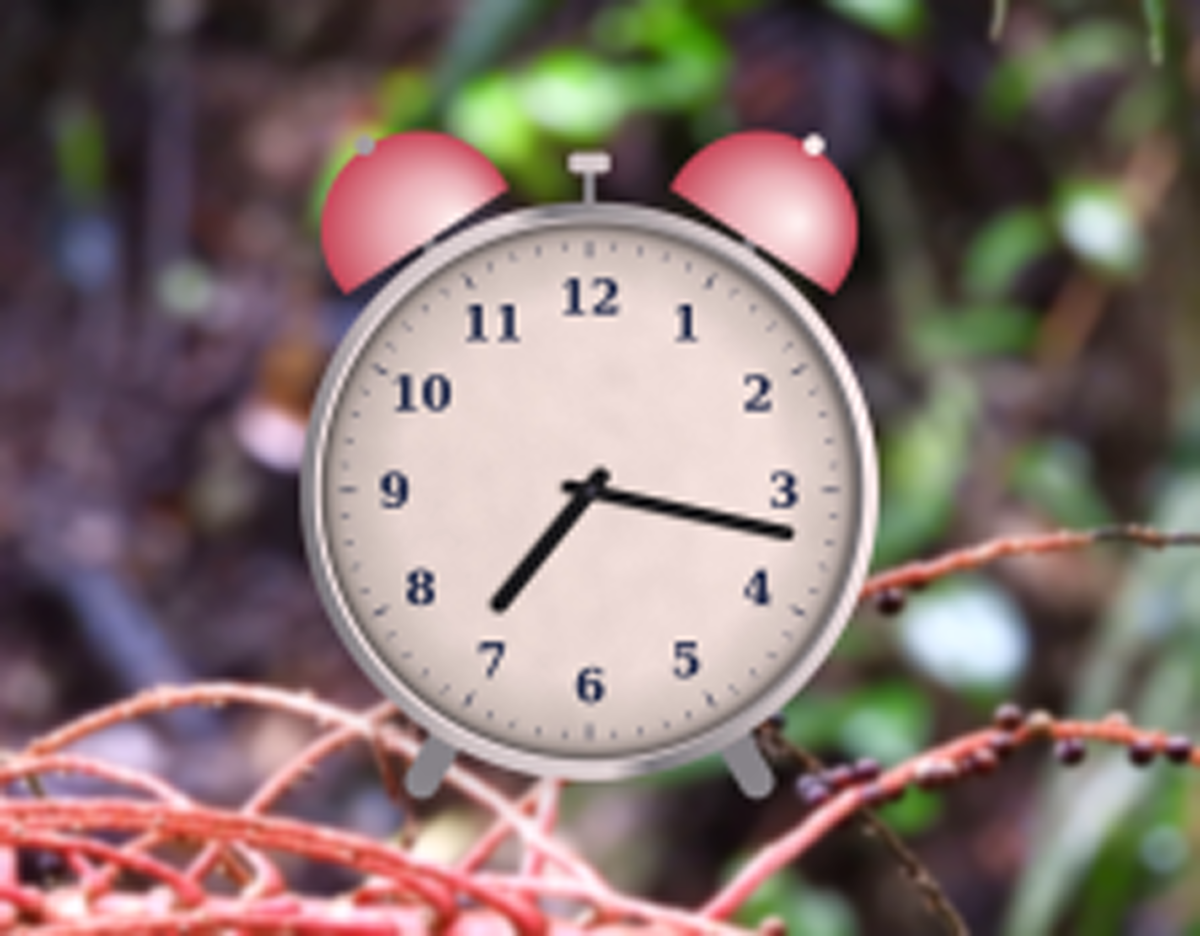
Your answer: 7,17
